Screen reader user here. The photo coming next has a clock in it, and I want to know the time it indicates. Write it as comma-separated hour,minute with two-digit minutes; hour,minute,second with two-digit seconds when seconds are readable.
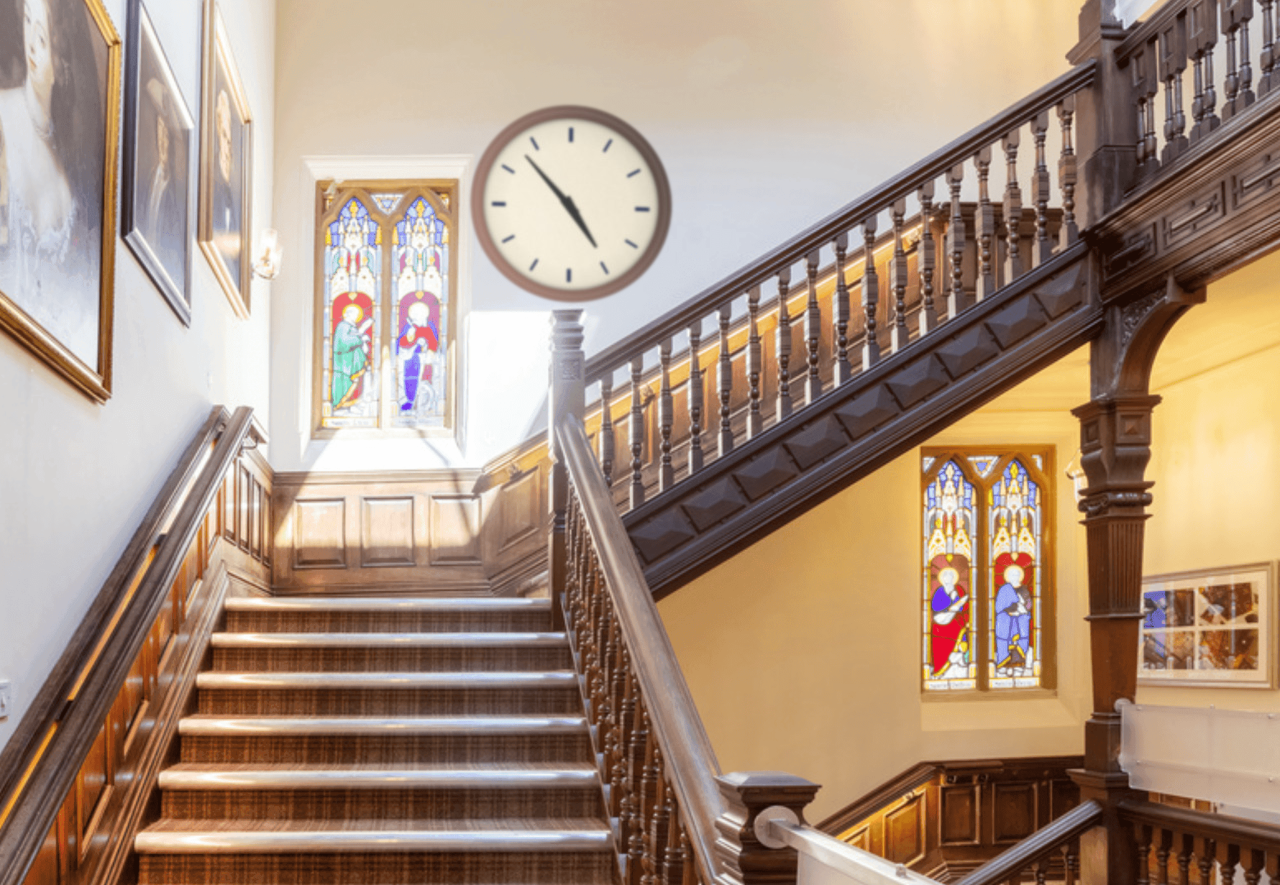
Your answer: 4,53
